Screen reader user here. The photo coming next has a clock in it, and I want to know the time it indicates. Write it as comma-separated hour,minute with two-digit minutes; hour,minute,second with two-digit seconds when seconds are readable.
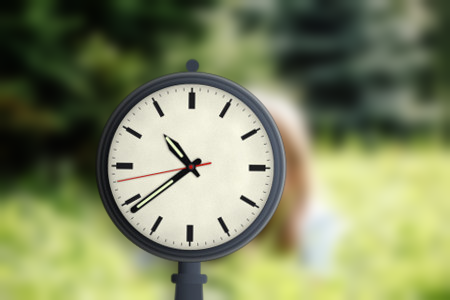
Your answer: 10,38,43
